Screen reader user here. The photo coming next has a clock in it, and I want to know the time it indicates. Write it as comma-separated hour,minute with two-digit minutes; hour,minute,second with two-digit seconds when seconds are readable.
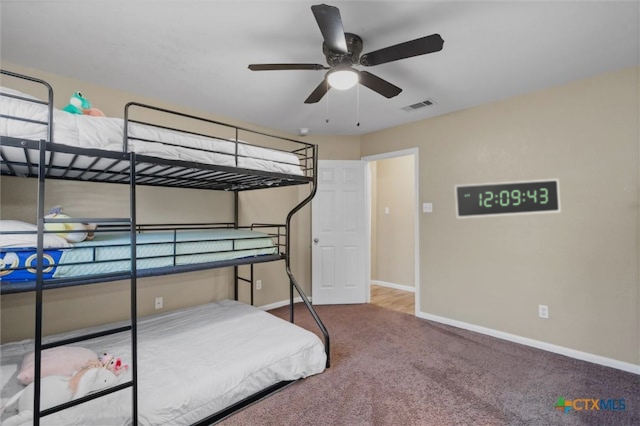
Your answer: 12,09,43
